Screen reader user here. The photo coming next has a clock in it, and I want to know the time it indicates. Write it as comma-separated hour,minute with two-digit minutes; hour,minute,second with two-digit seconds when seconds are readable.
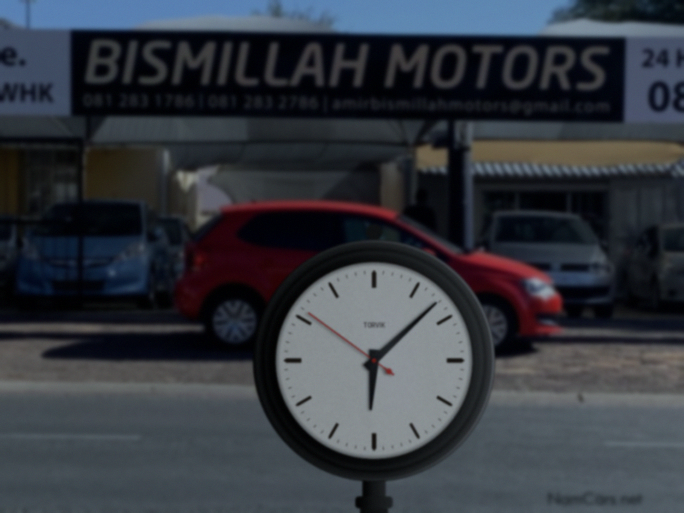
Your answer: 6,07,51
